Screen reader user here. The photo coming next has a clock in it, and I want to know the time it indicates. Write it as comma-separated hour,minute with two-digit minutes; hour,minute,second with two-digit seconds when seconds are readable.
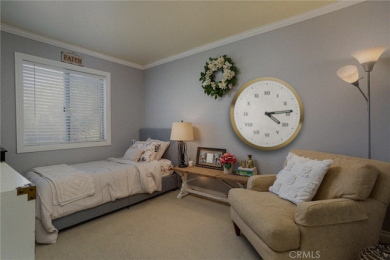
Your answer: 4,14
